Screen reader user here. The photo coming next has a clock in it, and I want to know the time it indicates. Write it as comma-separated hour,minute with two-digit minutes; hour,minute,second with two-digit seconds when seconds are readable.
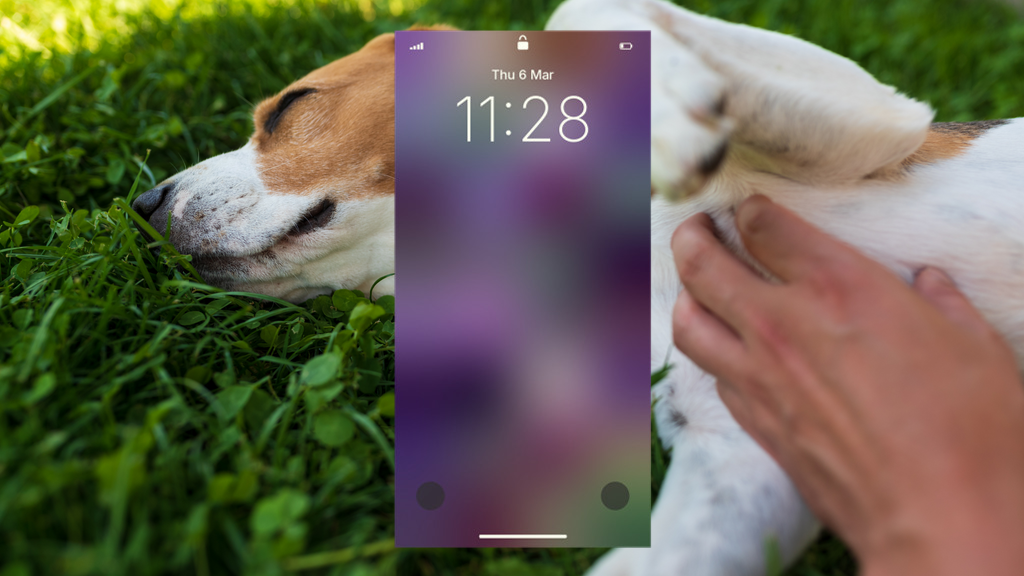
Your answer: 11,28
